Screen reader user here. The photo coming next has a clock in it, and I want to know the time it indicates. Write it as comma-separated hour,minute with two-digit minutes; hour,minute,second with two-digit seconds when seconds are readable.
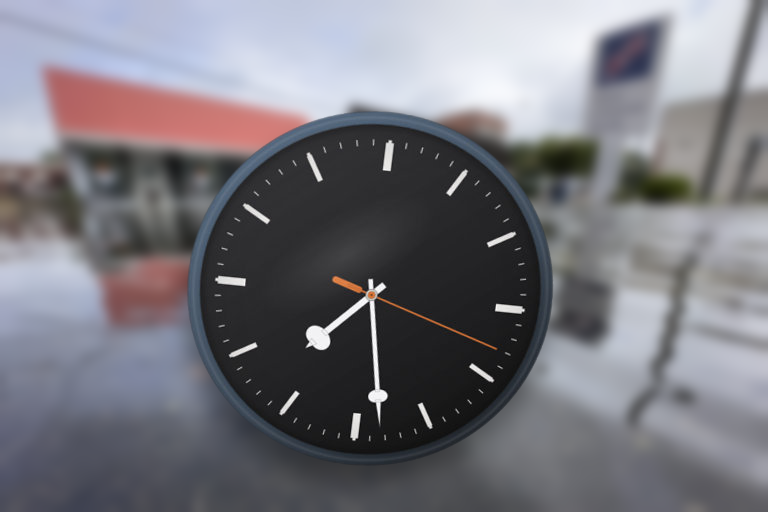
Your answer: 7,28,18
